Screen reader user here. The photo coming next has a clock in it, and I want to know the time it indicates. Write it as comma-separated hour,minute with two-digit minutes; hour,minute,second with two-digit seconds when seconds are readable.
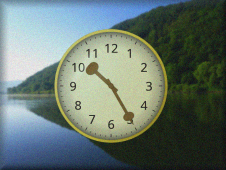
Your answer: 10,25
